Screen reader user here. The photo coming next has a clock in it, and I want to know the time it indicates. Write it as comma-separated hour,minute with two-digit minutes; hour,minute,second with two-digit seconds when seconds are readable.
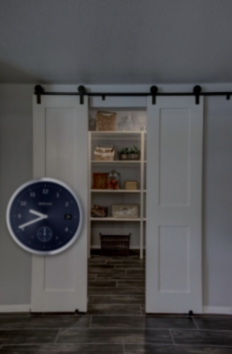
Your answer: 9,41
